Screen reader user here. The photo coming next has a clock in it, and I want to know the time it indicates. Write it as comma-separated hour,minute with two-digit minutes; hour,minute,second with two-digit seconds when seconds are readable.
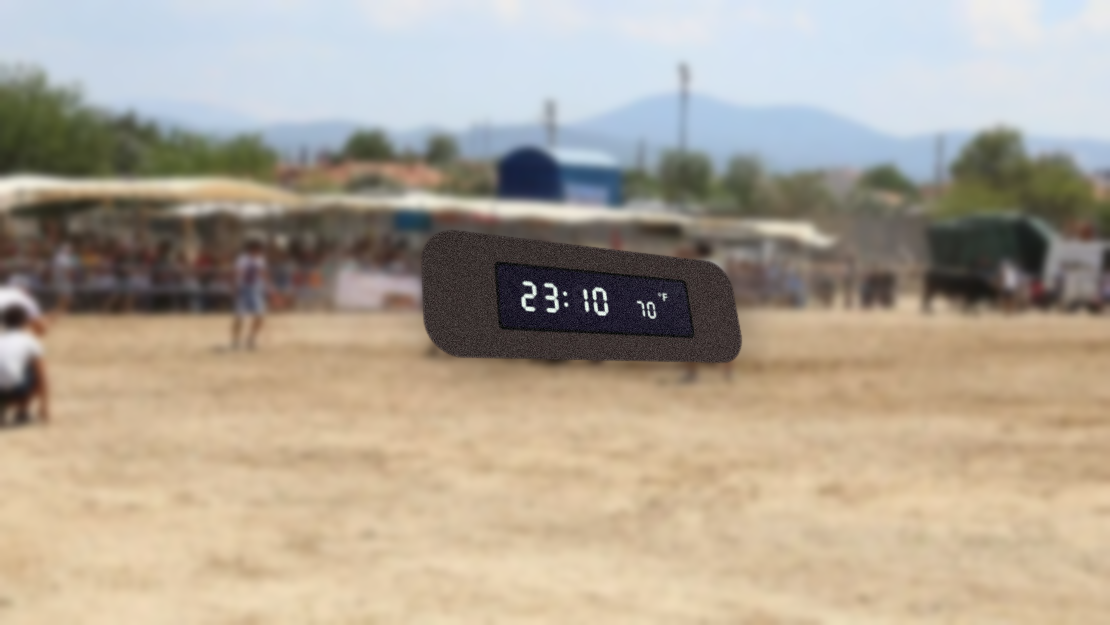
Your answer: 23,10
